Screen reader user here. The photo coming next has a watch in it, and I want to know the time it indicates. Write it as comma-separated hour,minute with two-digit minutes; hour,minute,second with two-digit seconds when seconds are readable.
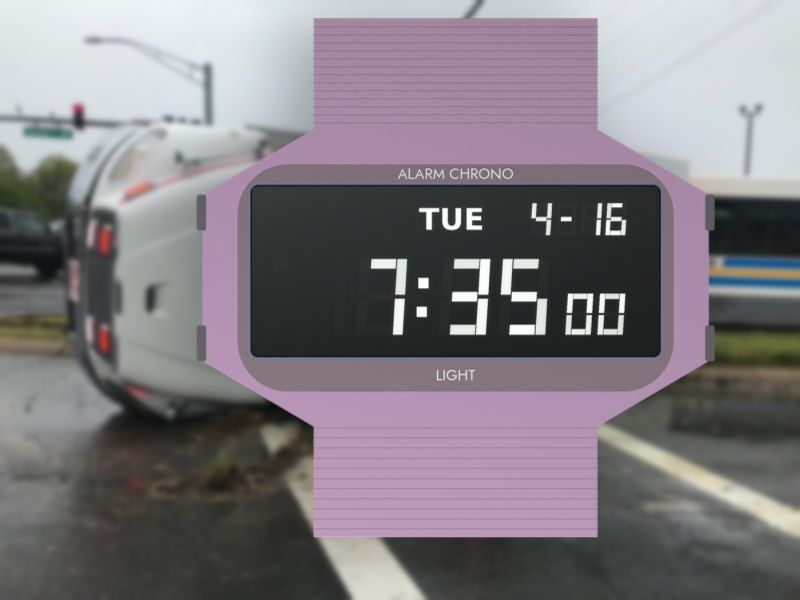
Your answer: 7,35,00
